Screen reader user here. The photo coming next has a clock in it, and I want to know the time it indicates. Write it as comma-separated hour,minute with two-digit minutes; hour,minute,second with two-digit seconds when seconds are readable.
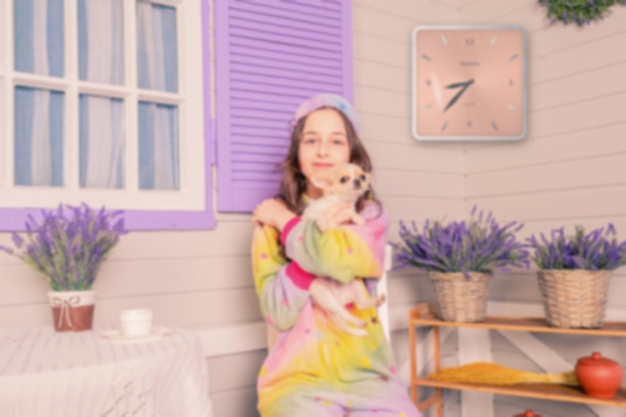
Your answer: 8,37
